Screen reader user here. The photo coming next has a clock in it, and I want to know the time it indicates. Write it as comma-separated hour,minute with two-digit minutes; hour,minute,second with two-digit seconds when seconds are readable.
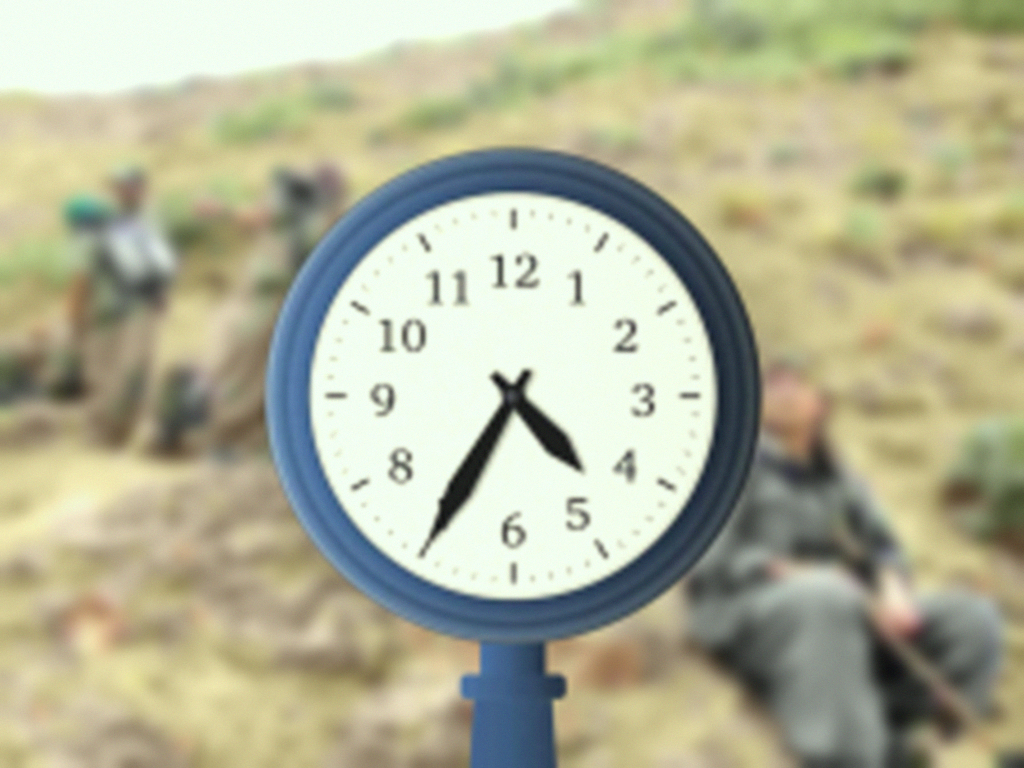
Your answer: 4,35
